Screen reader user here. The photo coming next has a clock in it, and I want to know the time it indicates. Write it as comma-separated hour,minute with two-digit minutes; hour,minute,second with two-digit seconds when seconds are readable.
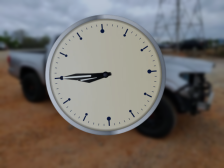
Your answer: 8,45
